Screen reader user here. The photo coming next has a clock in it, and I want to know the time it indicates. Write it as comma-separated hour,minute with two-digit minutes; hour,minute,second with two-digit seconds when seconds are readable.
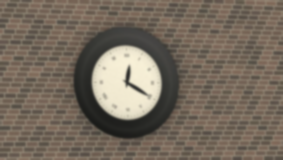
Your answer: 12,20
